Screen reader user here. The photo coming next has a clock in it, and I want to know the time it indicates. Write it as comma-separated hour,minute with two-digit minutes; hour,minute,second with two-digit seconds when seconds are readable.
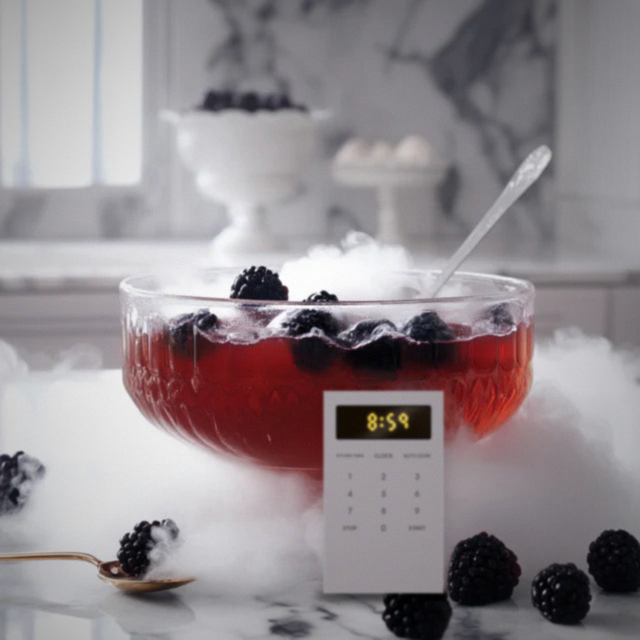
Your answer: 8,59
